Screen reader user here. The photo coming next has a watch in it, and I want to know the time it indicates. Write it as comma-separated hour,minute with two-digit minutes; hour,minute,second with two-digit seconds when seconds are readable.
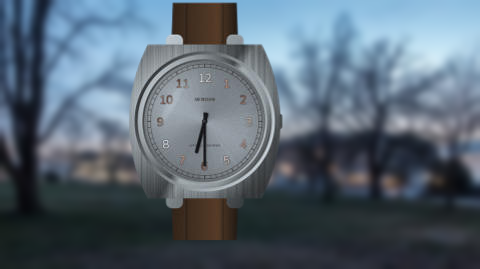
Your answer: 6,30
